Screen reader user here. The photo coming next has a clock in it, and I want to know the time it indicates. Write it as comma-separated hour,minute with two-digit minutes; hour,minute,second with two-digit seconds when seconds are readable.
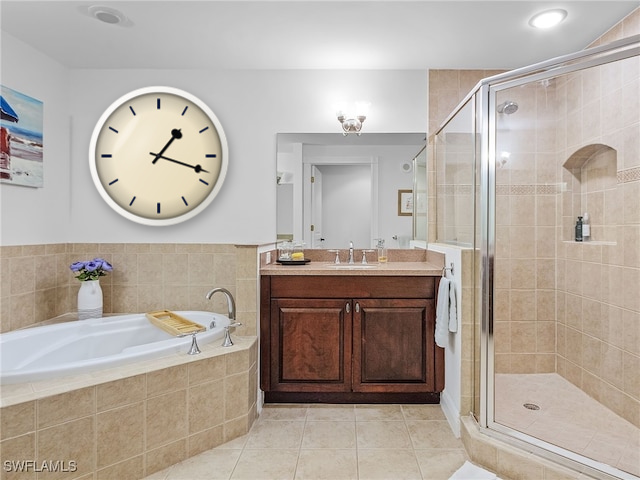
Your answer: 1,18
